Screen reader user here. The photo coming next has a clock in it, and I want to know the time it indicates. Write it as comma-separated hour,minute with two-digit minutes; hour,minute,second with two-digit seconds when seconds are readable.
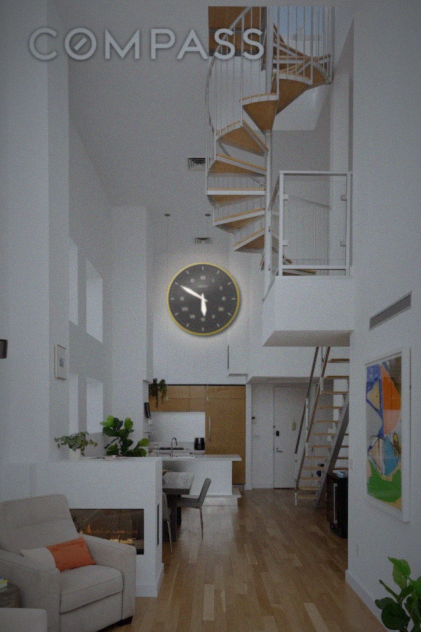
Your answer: 5,50
